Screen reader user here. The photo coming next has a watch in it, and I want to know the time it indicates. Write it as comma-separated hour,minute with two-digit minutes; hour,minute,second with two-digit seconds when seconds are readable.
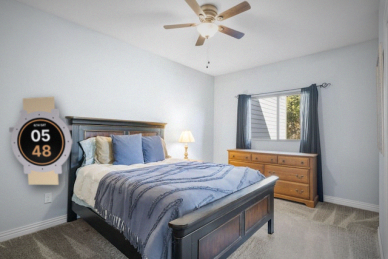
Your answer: 5,48
